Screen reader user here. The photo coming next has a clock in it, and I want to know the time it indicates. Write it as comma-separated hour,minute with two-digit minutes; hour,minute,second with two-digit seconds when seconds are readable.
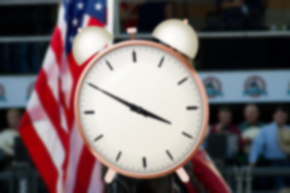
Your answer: 3,50
